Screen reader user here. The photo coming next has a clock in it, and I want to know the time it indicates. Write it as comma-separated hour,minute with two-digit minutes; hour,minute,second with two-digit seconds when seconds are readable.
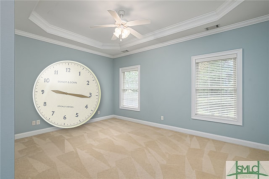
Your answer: 9,16
